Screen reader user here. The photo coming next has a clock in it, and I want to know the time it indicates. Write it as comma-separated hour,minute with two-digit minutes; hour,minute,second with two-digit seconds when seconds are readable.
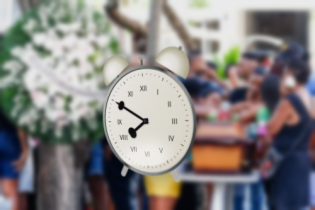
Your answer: 7,50
